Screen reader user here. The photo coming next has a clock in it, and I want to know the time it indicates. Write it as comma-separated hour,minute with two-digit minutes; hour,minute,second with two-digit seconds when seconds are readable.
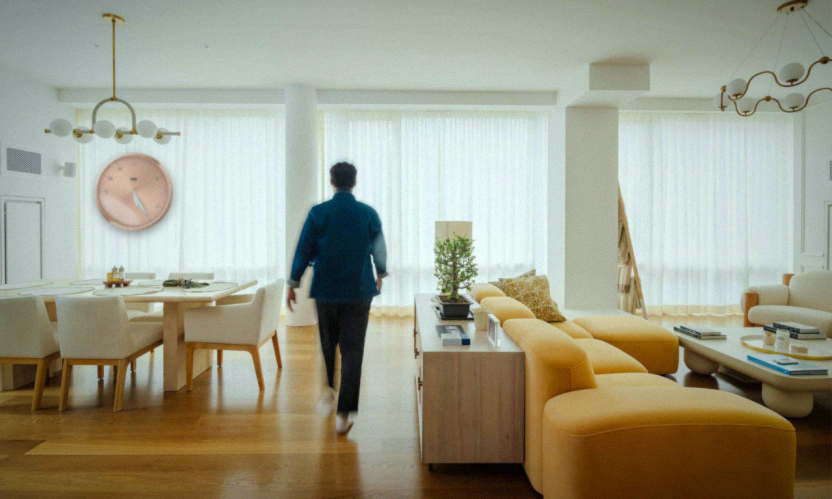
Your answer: 5,25
